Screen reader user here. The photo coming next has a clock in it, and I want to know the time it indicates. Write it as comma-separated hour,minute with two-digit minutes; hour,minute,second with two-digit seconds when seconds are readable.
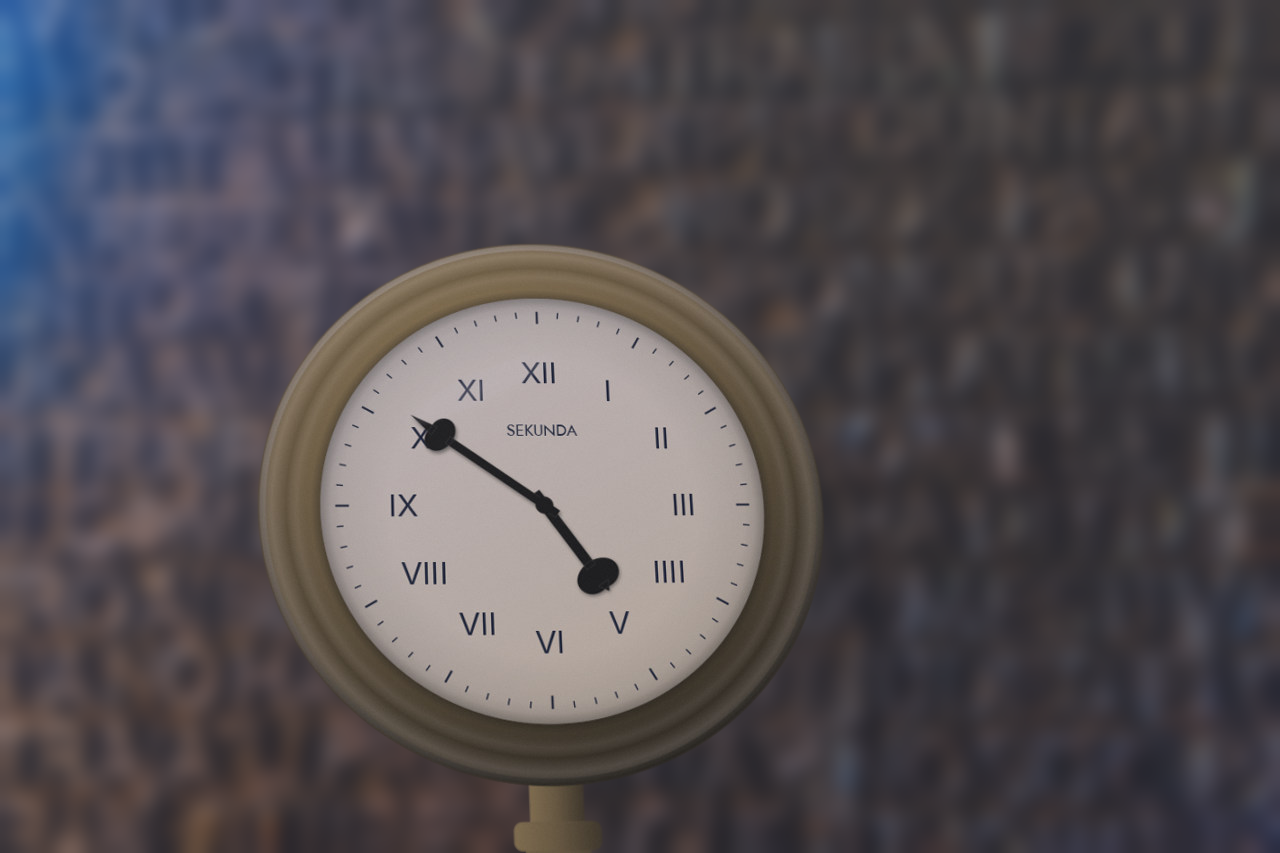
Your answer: 4,51
